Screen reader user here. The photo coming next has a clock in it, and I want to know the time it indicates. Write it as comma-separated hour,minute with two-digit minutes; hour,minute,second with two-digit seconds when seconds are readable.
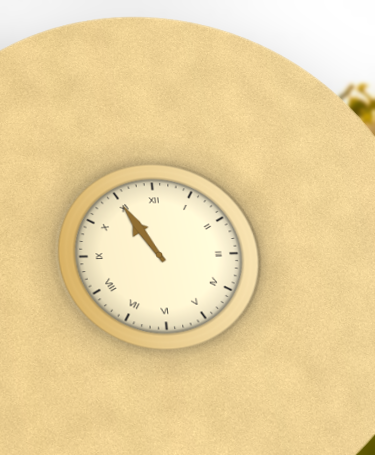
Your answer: 10,55
